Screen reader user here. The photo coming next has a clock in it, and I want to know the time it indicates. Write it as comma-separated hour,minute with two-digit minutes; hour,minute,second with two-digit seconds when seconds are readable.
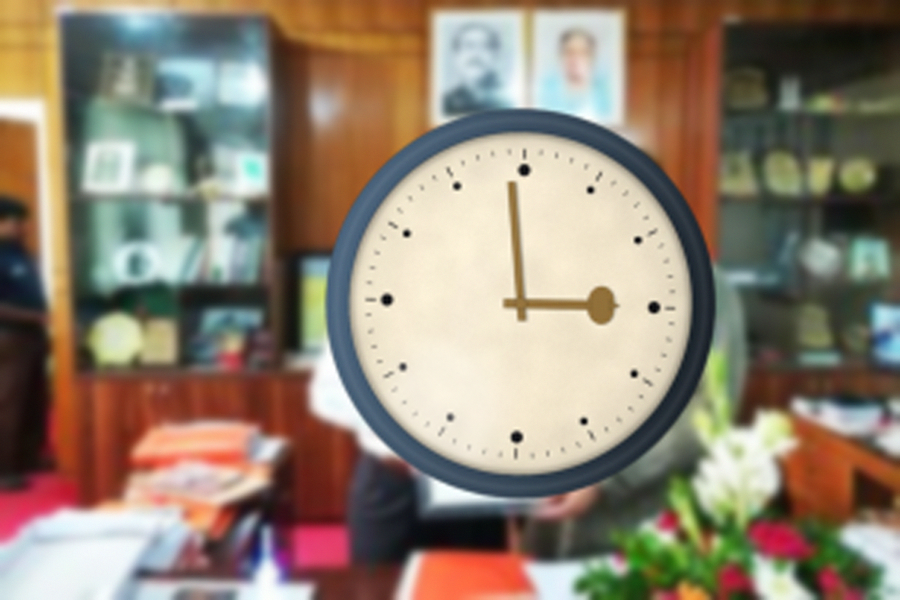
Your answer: 2,59
